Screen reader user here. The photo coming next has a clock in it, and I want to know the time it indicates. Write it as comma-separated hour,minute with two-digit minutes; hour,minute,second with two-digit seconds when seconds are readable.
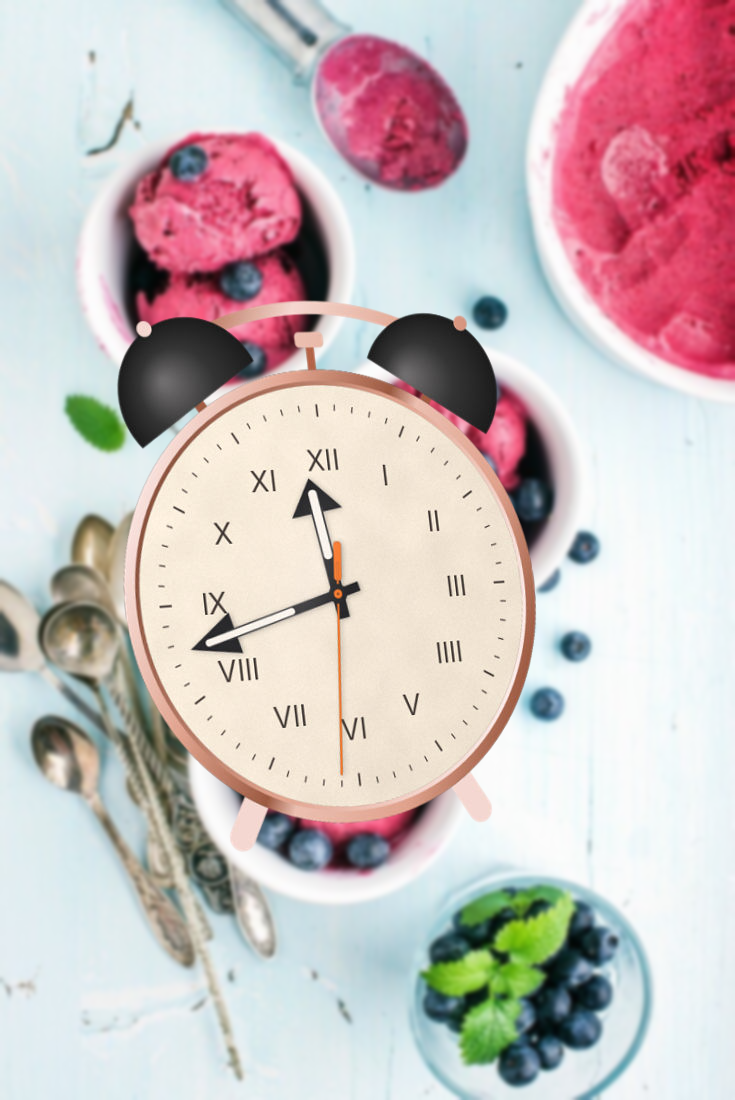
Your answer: 11,42,31
